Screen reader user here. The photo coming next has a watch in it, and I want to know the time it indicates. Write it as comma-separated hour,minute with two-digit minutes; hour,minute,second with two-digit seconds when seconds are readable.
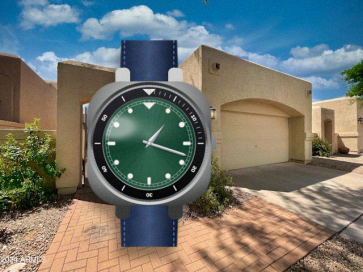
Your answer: 1,18
